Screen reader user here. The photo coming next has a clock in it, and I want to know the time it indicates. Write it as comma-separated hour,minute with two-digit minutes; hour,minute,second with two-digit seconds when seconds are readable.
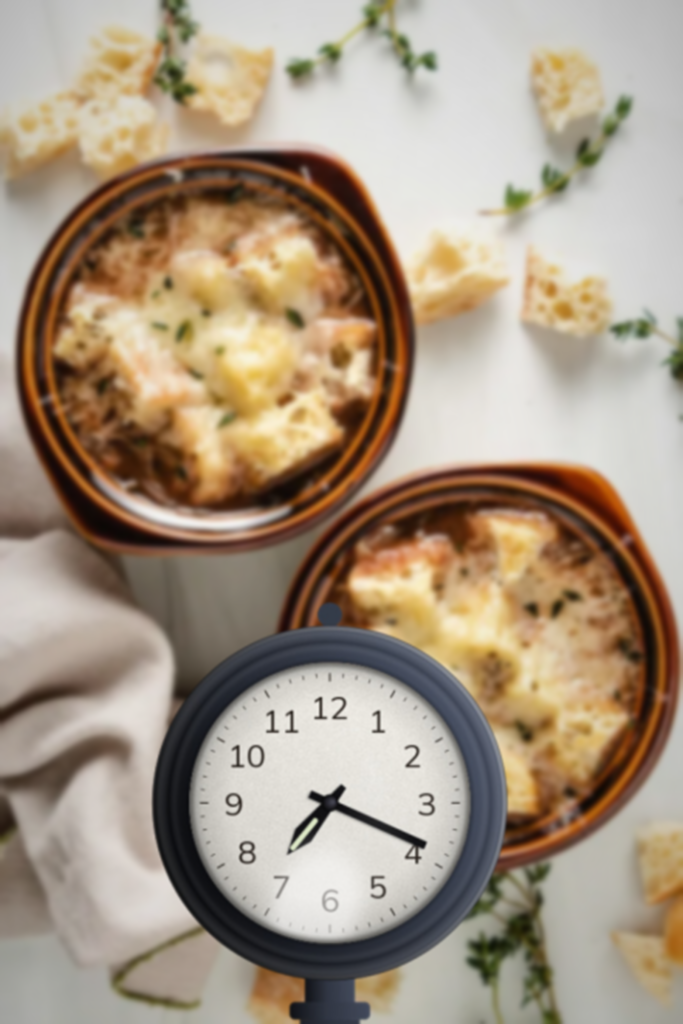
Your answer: 7,19
